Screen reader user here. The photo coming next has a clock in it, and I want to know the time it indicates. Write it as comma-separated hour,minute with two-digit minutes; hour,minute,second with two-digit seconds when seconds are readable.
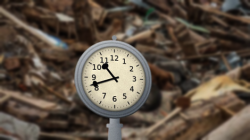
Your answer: 10,42
